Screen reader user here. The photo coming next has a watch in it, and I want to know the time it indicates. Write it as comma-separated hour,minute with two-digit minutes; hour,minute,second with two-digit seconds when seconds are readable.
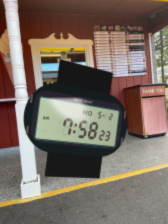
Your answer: 7,58,23
